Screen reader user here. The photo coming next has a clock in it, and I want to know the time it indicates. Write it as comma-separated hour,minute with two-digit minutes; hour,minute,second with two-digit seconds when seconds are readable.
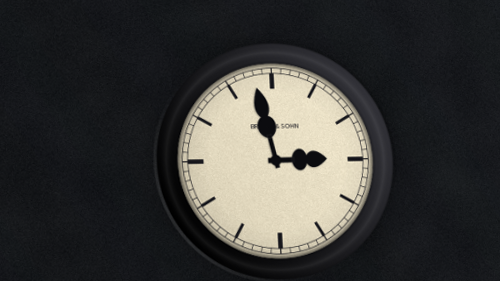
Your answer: 2,58
